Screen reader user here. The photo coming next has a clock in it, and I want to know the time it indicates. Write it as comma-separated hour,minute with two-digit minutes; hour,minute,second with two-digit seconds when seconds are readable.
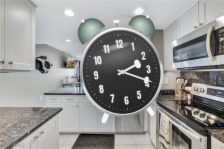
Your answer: 2,19
